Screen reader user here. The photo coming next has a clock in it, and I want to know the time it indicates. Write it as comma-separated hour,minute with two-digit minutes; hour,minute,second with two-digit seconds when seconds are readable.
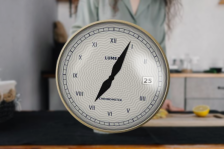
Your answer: 7,04
